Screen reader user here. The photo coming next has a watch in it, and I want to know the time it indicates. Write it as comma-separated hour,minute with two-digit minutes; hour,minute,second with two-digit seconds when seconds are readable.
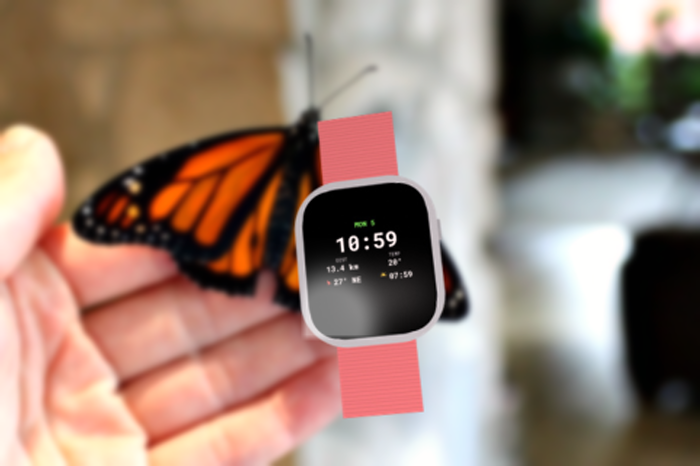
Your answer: 10,59
